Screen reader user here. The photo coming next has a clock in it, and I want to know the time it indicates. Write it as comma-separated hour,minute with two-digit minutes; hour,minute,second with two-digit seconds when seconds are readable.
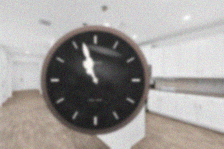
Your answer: 10,57
